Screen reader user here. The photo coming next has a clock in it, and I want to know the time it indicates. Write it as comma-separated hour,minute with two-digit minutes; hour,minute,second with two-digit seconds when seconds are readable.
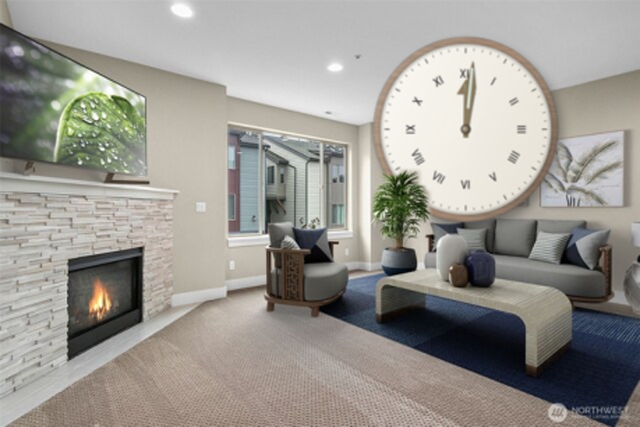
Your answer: 12,01
